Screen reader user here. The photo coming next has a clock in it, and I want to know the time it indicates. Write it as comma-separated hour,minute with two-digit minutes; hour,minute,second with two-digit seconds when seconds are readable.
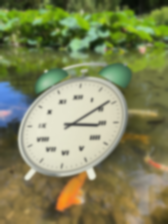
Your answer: 3,09
